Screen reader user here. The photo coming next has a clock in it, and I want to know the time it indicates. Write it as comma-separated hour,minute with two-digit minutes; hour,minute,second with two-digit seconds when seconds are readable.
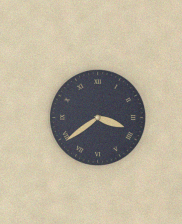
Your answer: 3,39
